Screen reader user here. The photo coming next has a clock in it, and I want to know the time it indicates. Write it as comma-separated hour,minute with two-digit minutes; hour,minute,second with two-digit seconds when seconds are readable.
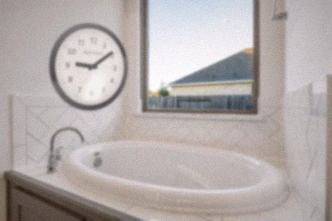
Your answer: 9,09
